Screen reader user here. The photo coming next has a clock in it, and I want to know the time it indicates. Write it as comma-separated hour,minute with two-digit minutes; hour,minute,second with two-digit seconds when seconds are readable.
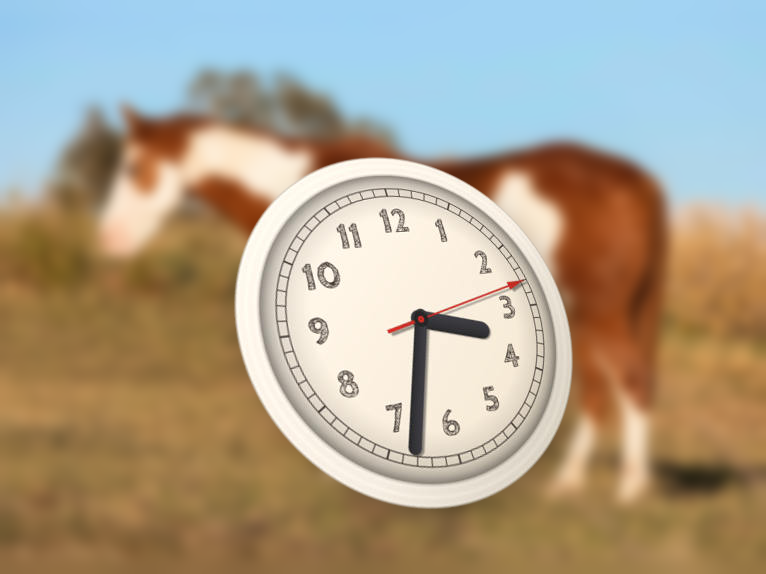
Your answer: 3,33,13
